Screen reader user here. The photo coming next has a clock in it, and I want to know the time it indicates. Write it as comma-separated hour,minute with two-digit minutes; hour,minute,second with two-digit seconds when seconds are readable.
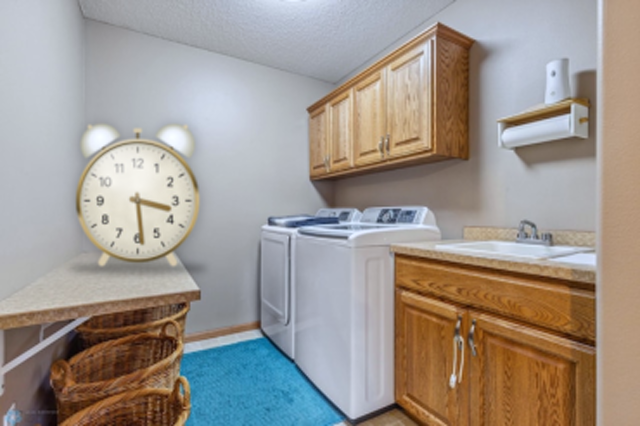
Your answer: 3,29
